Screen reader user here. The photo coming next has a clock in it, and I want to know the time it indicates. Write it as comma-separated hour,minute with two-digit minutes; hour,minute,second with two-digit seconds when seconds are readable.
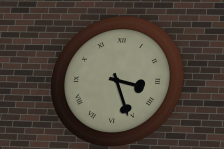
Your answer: 3,26
